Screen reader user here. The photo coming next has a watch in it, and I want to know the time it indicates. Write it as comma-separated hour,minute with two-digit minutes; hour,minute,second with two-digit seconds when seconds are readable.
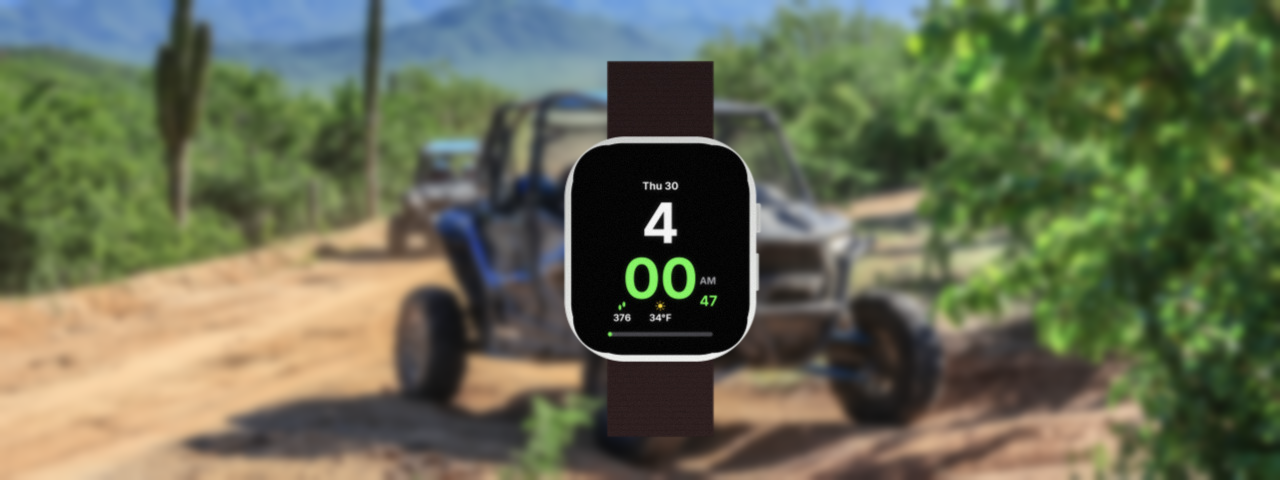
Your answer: 4,00,47
